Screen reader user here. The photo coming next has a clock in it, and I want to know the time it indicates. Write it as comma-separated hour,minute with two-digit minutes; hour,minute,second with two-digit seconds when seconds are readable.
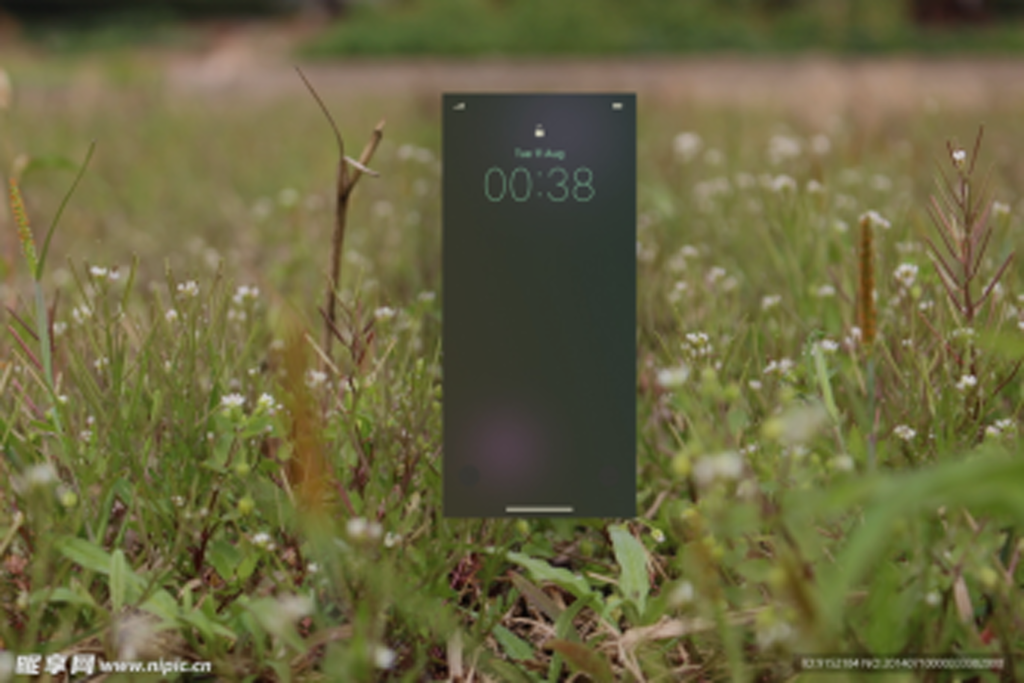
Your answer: 0,38
